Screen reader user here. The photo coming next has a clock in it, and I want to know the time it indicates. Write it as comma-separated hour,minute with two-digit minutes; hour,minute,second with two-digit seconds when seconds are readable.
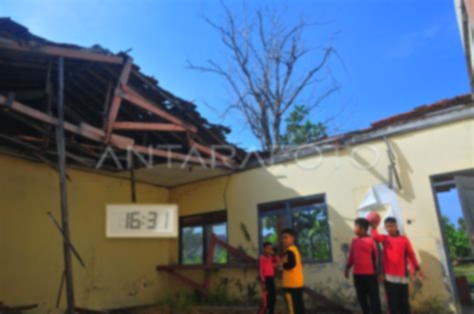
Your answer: 16,31
